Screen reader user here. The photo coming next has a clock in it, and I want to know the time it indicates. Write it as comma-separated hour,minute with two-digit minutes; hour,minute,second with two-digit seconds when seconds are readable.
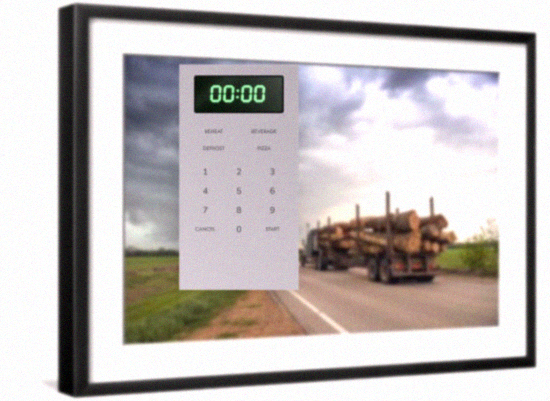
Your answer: 0,00
